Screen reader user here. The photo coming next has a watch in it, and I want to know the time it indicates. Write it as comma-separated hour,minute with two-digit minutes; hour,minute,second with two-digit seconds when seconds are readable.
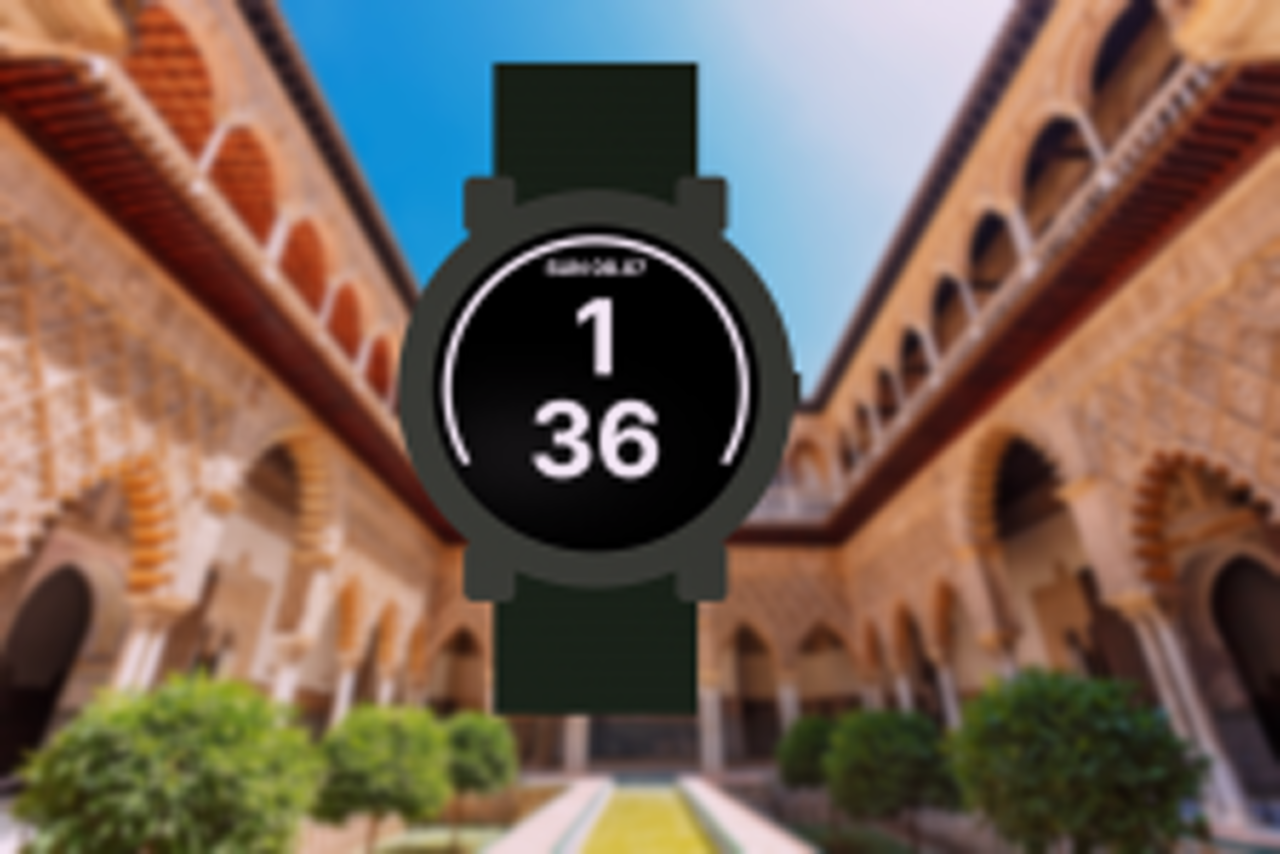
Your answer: 1,36
